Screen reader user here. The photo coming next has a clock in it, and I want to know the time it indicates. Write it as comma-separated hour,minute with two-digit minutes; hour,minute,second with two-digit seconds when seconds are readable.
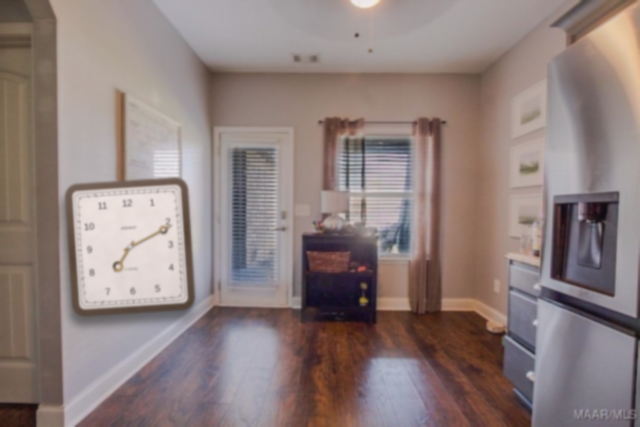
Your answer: 7,11
